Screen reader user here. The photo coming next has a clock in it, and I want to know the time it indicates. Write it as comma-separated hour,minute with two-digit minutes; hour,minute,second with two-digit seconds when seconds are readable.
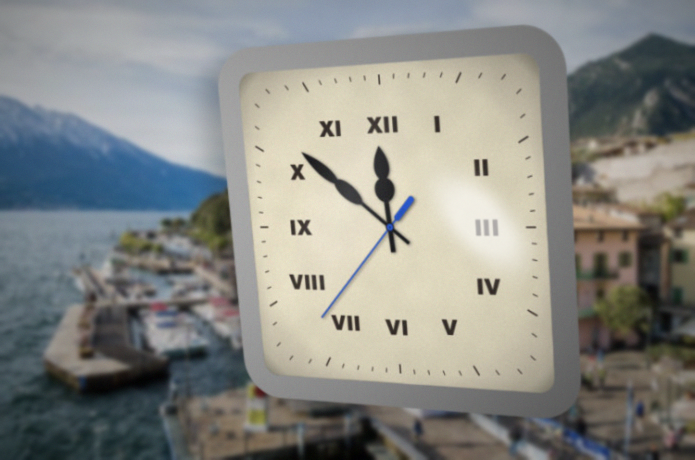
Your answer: 11,51,37
